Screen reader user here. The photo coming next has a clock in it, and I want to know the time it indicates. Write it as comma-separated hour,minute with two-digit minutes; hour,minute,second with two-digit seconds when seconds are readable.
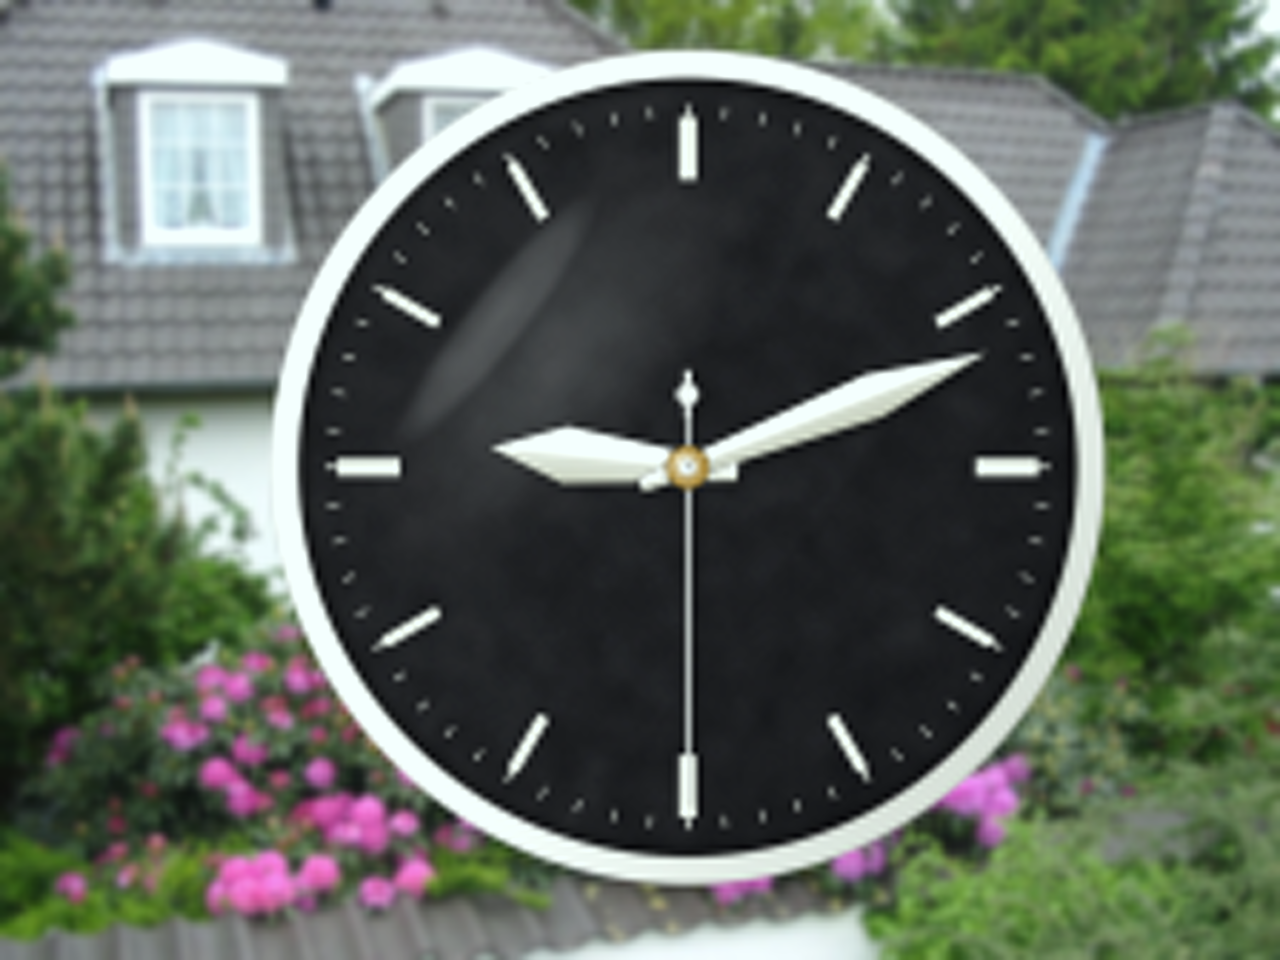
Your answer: 9,11,30
